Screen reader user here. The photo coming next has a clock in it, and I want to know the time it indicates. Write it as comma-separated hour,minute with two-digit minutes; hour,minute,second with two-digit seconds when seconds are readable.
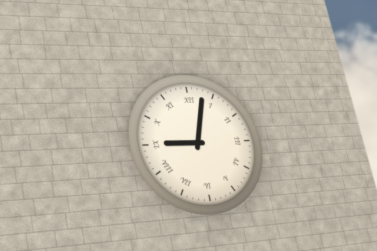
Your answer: 9,03
